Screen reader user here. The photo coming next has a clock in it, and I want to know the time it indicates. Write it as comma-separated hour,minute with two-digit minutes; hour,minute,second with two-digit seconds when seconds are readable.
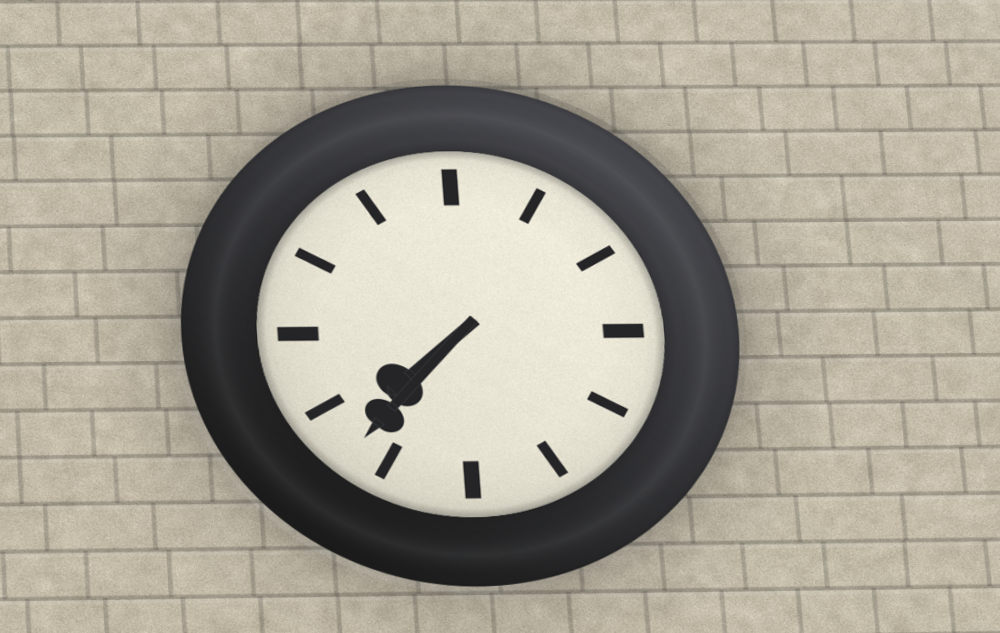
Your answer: 7,37
